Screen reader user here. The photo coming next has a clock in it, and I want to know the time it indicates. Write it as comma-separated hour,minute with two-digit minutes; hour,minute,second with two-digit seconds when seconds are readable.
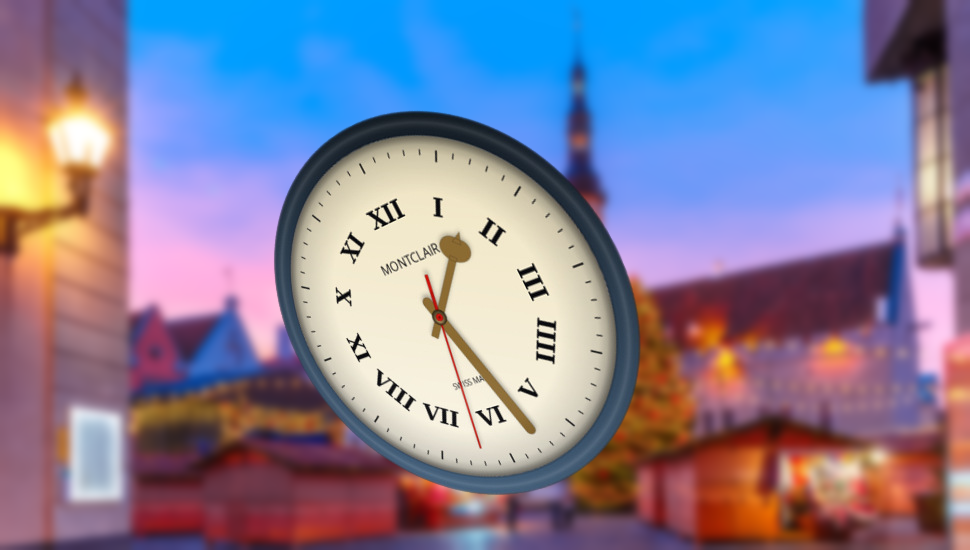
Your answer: 1,27,32
